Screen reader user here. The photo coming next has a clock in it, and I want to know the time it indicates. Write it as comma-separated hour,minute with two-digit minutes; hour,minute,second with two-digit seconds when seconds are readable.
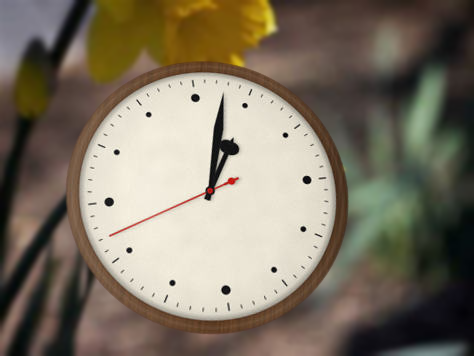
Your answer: 1,02,42
